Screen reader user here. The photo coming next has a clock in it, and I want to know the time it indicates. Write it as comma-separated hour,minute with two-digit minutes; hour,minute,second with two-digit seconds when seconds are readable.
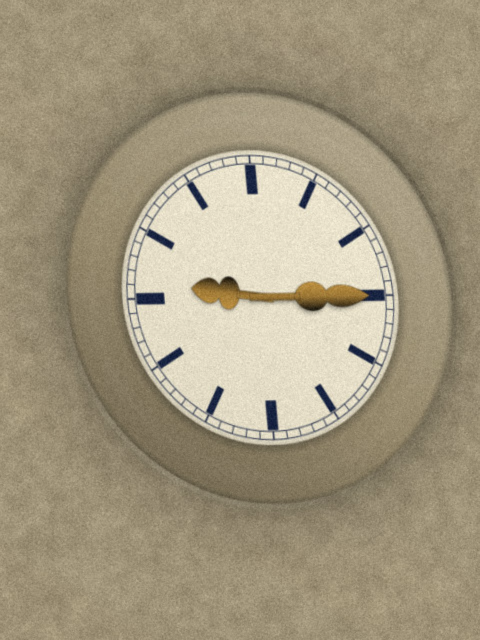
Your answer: 9,15
